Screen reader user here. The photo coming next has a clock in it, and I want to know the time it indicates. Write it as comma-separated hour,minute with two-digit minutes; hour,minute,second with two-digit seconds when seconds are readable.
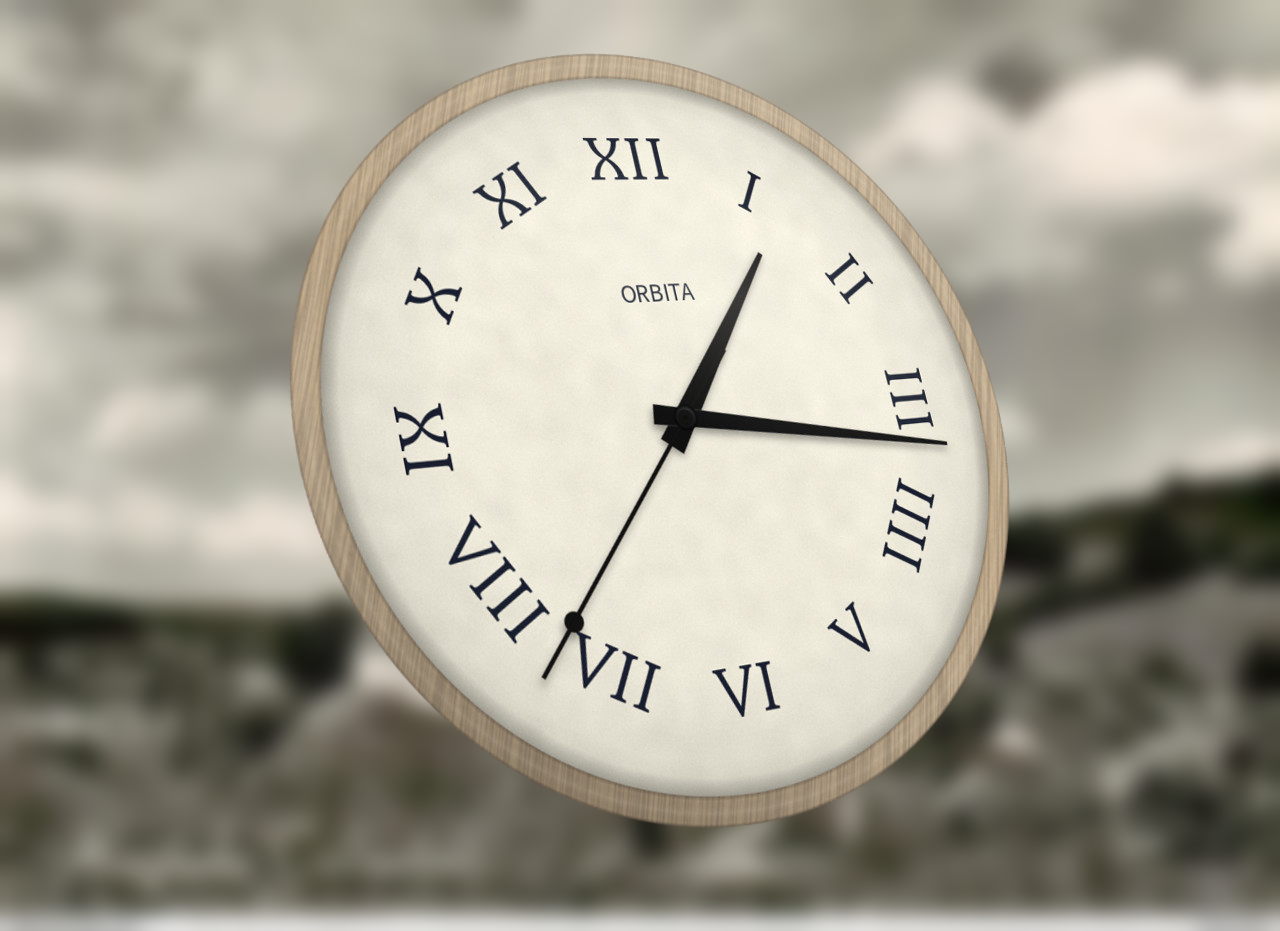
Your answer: 1,16,37
